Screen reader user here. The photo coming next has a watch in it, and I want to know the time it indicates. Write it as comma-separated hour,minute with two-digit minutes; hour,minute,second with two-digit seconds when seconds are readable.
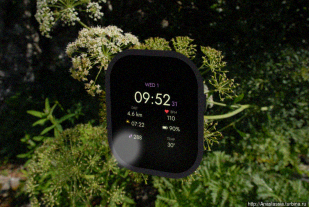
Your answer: 9,52
